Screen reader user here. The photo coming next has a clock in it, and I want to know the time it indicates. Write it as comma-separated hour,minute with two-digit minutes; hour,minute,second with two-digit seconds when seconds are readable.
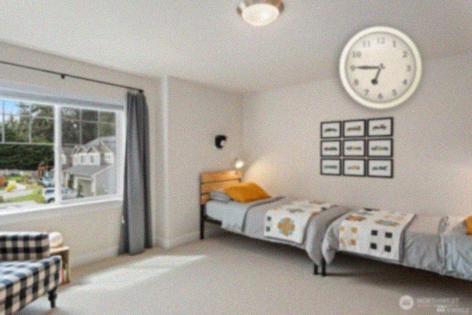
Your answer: 6,45
